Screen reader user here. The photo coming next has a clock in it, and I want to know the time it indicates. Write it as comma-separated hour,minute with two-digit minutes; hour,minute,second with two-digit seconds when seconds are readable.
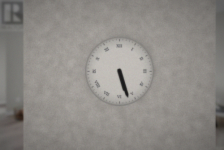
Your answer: 5,27
